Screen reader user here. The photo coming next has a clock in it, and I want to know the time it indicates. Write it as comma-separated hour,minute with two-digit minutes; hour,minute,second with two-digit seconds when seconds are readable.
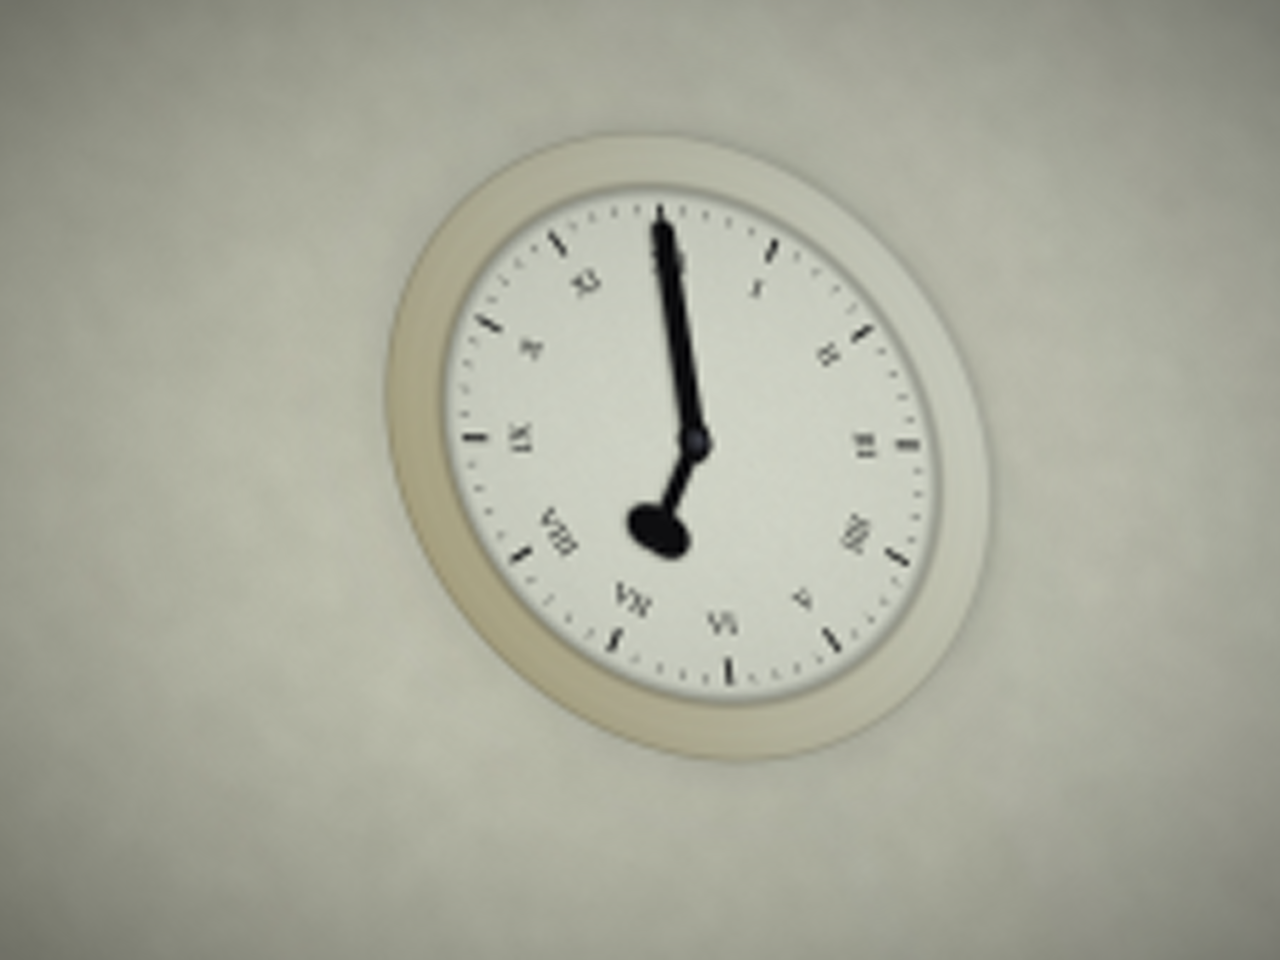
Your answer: 7,00
